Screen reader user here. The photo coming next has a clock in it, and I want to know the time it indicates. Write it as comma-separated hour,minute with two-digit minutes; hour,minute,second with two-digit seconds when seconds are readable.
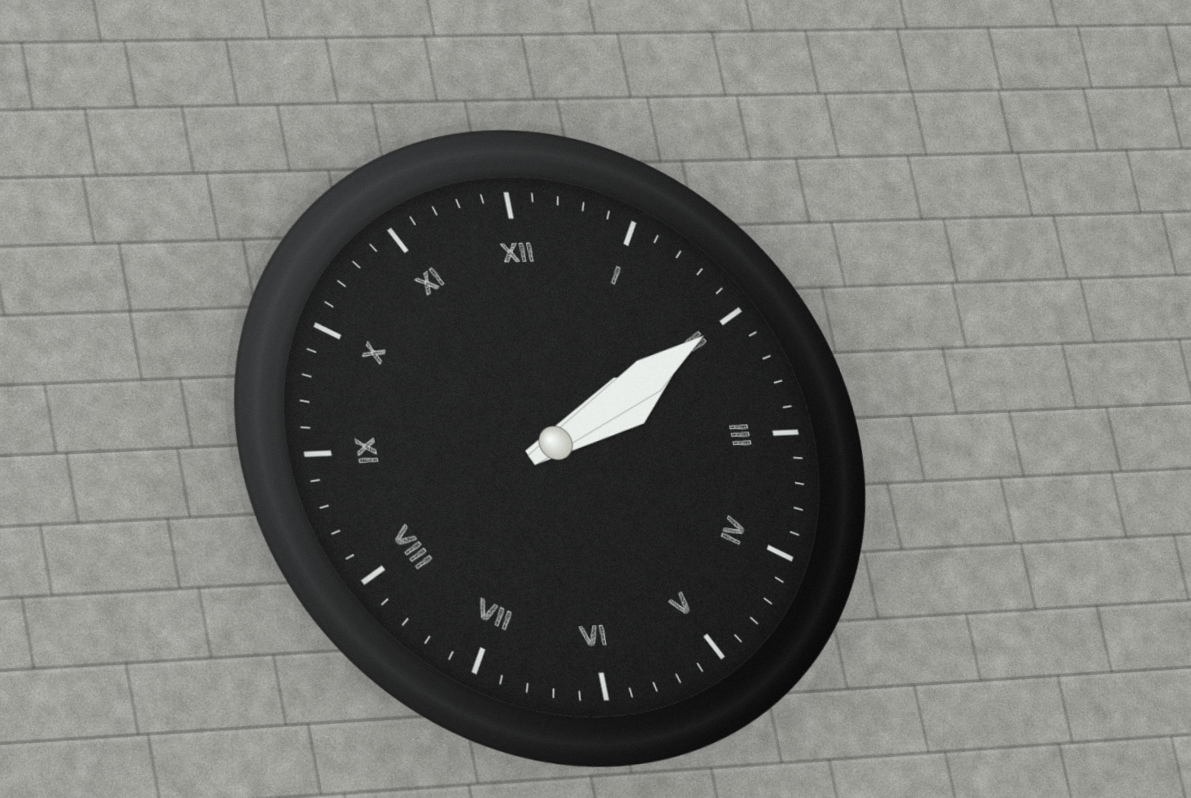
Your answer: 2,10
